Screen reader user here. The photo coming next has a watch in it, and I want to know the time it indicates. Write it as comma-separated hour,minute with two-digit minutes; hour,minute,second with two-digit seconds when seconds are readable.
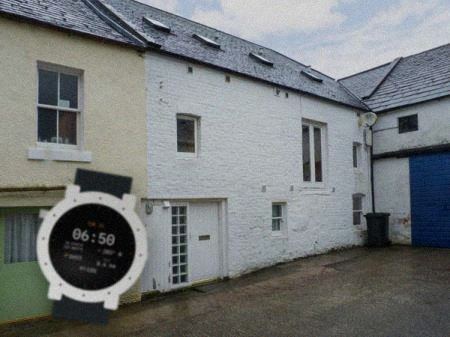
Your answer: 6,50
